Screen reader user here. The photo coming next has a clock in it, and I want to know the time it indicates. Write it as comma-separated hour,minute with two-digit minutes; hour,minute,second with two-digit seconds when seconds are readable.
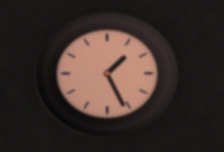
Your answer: 1,26
